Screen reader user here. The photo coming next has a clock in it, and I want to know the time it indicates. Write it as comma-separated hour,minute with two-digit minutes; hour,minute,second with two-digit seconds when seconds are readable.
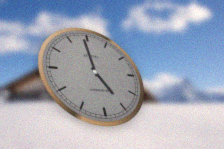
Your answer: 4,59
